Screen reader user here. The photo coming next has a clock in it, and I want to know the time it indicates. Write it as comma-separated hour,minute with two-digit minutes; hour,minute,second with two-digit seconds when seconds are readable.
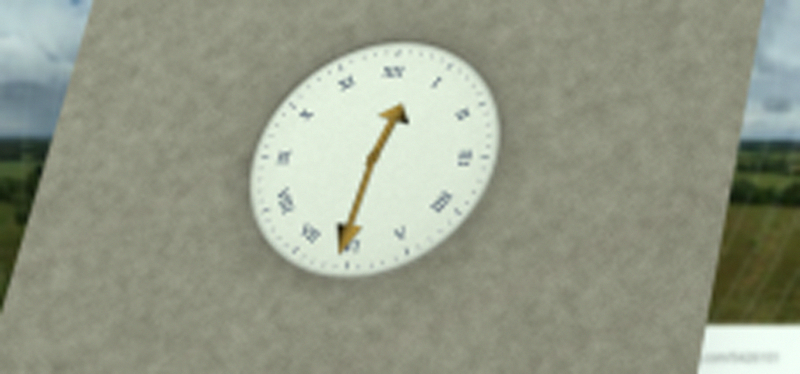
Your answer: 12,31
